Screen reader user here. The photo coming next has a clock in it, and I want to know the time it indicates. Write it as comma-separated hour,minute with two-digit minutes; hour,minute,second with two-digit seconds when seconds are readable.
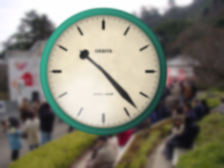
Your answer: 10,23
